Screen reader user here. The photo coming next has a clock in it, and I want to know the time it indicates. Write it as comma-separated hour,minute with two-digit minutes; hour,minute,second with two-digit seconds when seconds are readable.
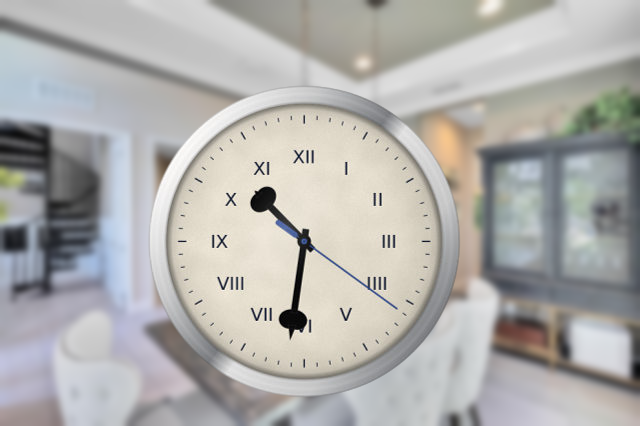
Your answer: 10,31,21
